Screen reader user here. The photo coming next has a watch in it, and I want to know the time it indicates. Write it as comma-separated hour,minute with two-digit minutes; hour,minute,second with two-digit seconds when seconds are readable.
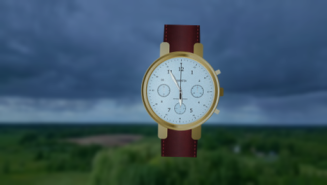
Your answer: 5,55
